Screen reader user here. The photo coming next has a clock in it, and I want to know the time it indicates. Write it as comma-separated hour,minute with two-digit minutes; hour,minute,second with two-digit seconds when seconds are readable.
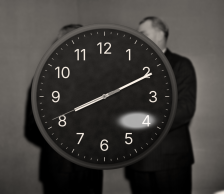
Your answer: 8,10,41
